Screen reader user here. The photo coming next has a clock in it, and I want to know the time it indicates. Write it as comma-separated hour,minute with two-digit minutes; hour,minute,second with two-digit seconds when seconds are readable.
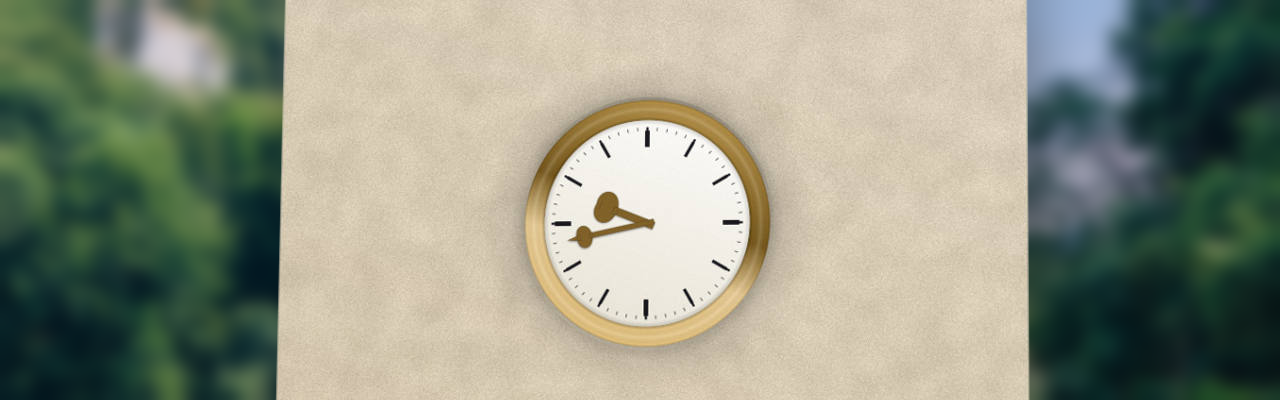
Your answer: 9,43
